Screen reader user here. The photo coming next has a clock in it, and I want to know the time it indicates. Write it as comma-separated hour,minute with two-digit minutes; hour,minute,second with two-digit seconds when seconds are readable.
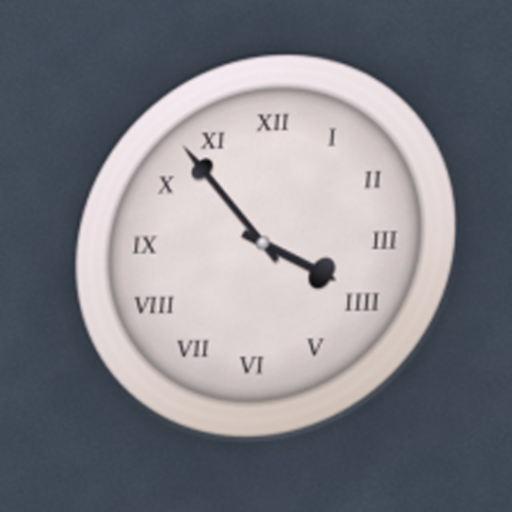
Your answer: 3,53
